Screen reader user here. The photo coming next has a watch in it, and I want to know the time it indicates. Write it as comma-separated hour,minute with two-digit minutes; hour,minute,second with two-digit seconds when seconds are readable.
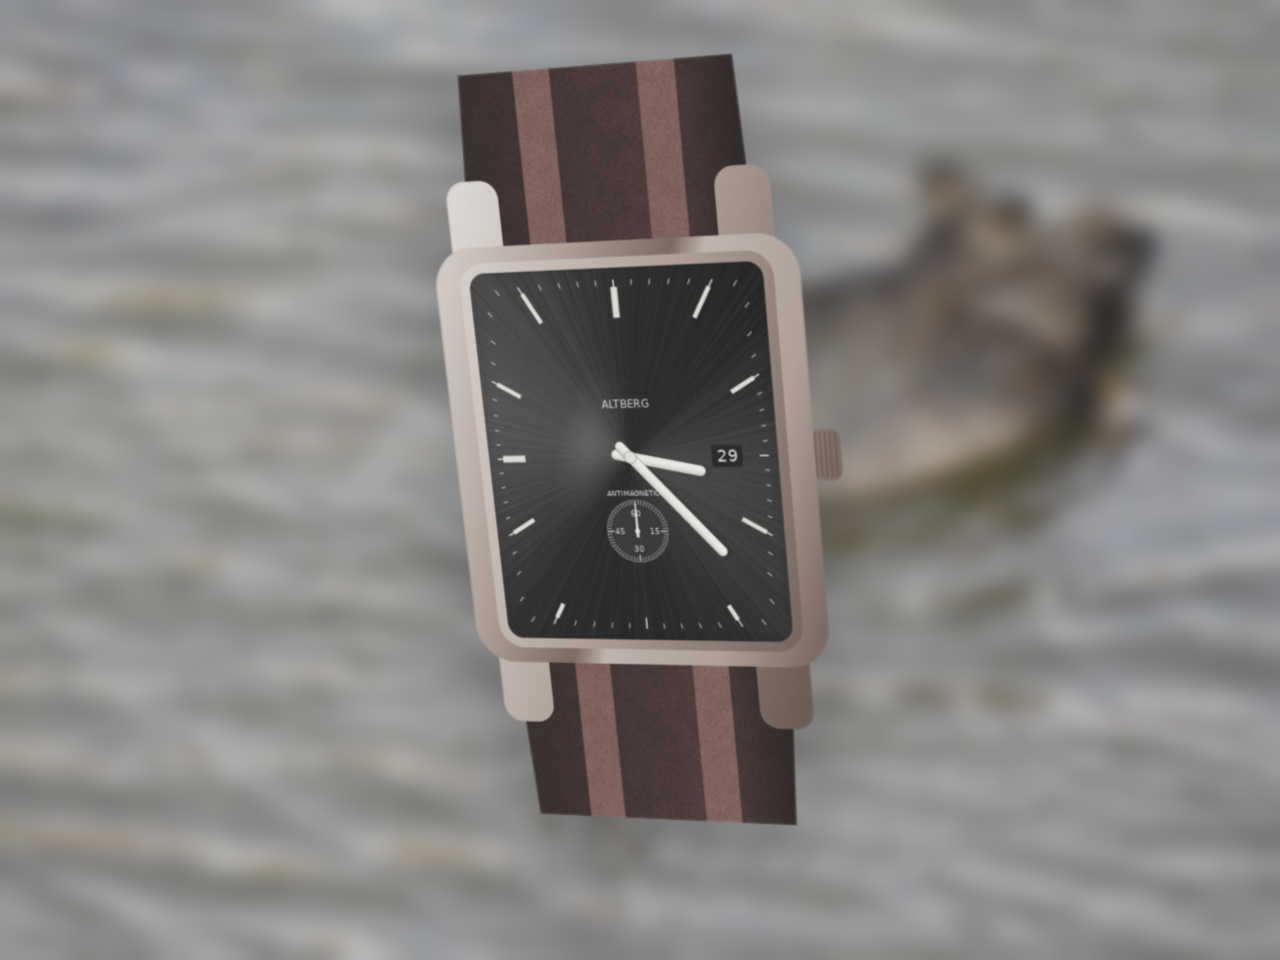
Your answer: 3,23
